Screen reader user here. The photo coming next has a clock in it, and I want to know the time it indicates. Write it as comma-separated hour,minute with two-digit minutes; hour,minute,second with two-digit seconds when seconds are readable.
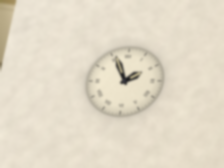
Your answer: 1,56
